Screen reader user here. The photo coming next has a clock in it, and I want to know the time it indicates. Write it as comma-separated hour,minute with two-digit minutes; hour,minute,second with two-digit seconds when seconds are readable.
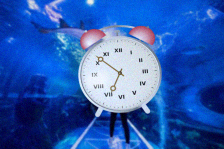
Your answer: 6,52
